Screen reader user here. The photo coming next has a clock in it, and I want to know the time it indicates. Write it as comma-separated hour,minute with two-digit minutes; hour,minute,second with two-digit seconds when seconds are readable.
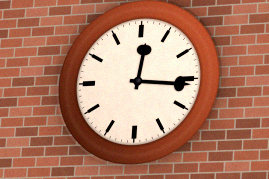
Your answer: 12,16
